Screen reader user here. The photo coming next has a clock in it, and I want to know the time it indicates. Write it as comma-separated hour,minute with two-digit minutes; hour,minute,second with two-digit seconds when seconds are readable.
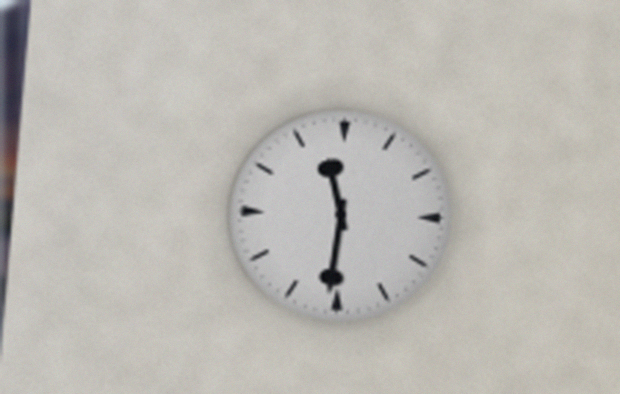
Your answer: 11,31
